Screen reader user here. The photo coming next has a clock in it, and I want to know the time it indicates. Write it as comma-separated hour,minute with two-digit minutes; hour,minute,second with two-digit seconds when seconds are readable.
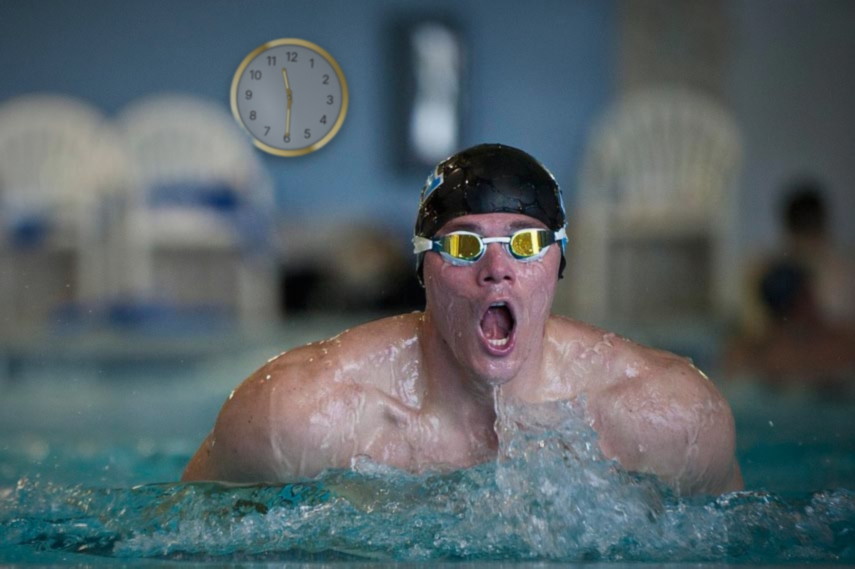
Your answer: 11,30
